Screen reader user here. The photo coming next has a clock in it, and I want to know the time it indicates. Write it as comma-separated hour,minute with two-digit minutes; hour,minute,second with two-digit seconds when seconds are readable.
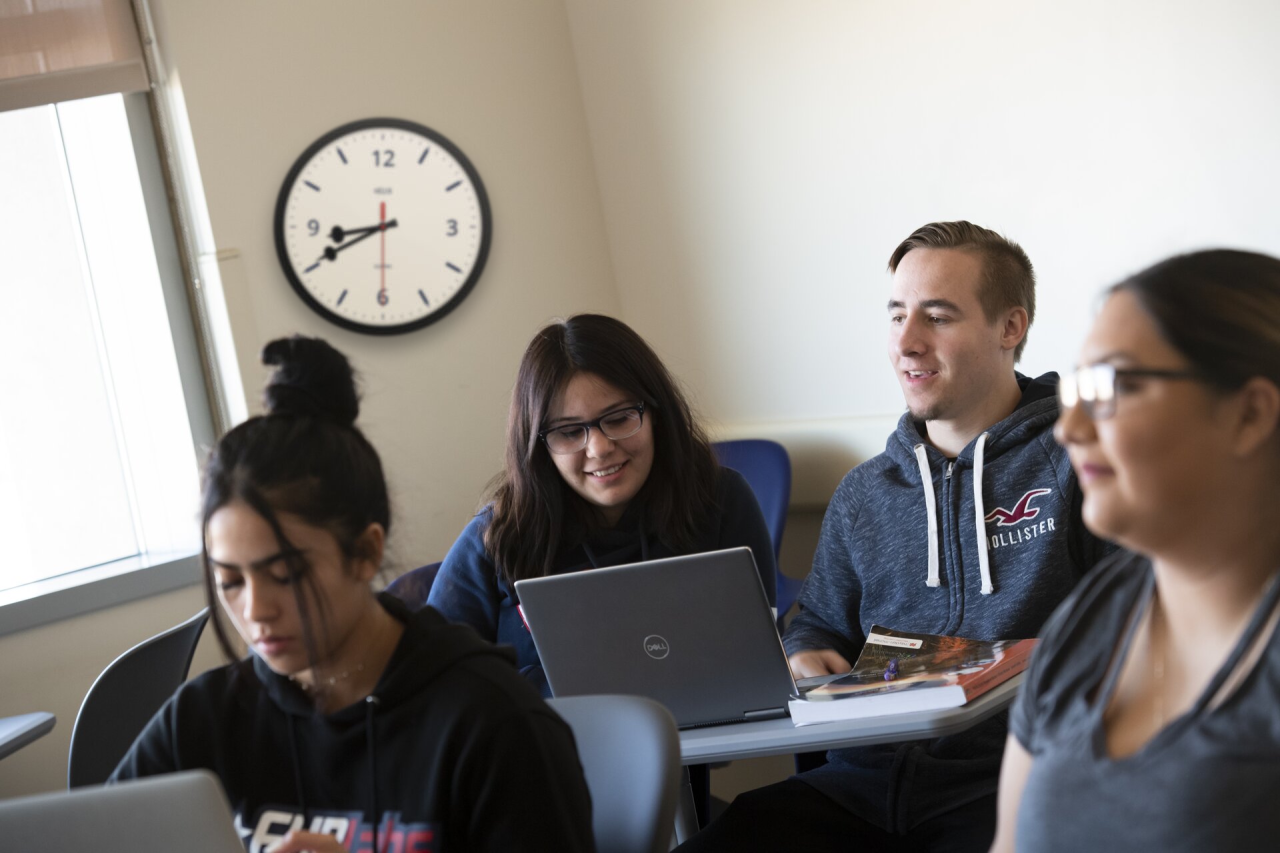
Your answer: 8,40,30
